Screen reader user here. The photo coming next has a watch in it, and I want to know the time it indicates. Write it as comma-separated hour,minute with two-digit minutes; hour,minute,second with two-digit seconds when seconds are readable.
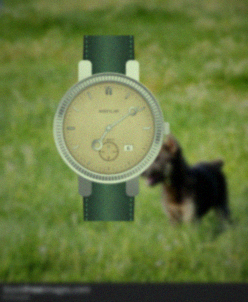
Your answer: 7,09
